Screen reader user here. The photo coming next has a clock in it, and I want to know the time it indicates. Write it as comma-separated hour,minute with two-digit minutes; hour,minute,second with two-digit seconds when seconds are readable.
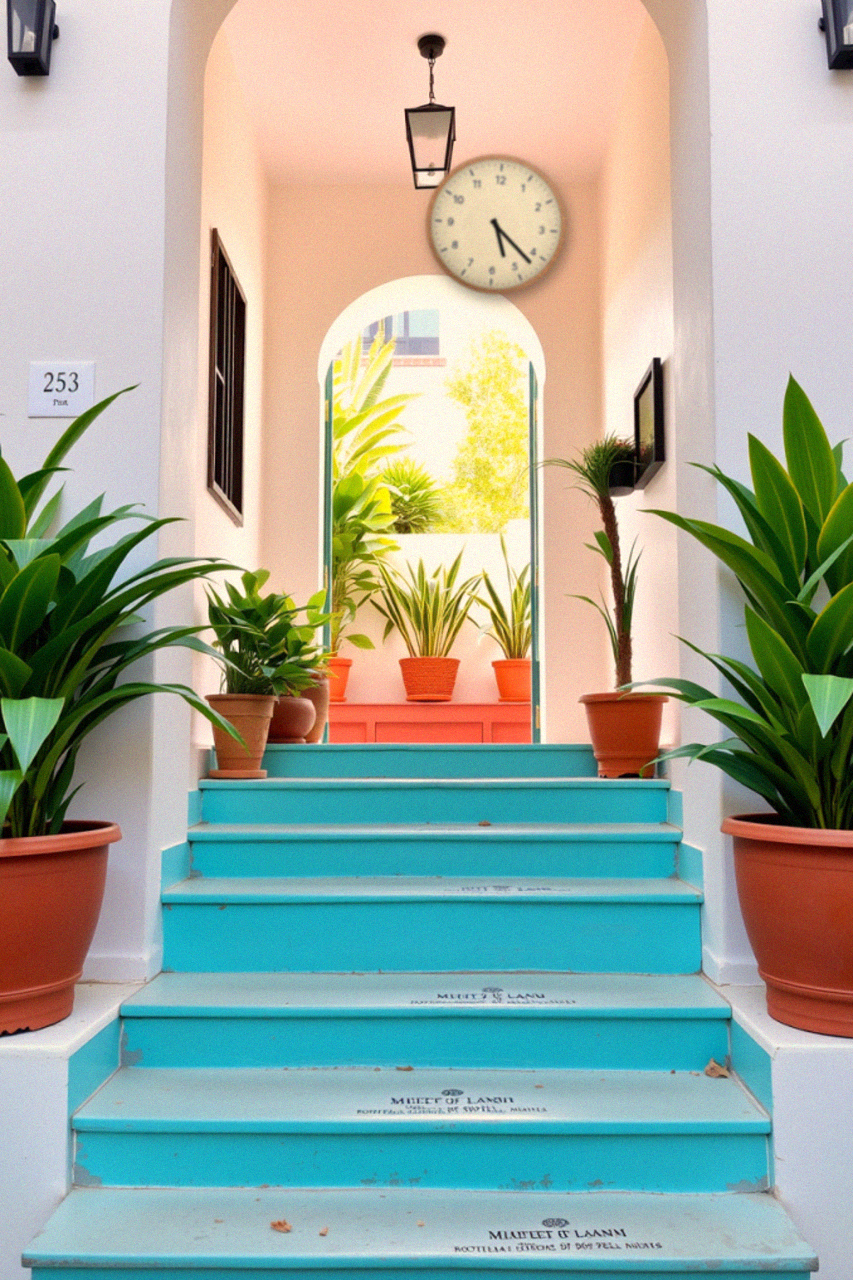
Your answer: 5,22
